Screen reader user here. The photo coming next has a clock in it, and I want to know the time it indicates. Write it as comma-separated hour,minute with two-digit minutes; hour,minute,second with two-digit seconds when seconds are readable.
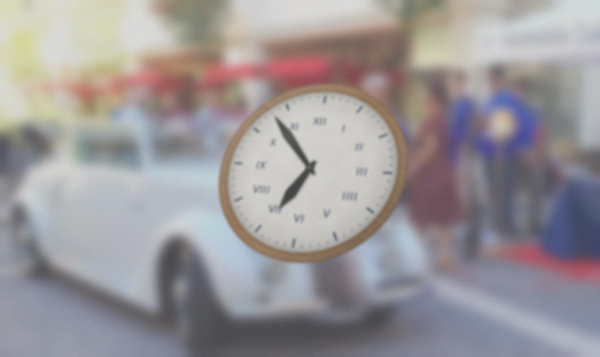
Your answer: 6,53
